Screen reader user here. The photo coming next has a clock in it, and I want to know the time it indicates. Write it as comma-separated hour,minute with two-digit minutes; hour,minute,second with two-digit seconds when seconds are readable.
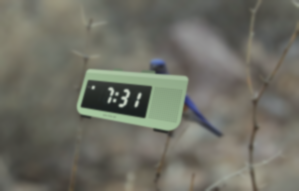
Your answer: 7,31
